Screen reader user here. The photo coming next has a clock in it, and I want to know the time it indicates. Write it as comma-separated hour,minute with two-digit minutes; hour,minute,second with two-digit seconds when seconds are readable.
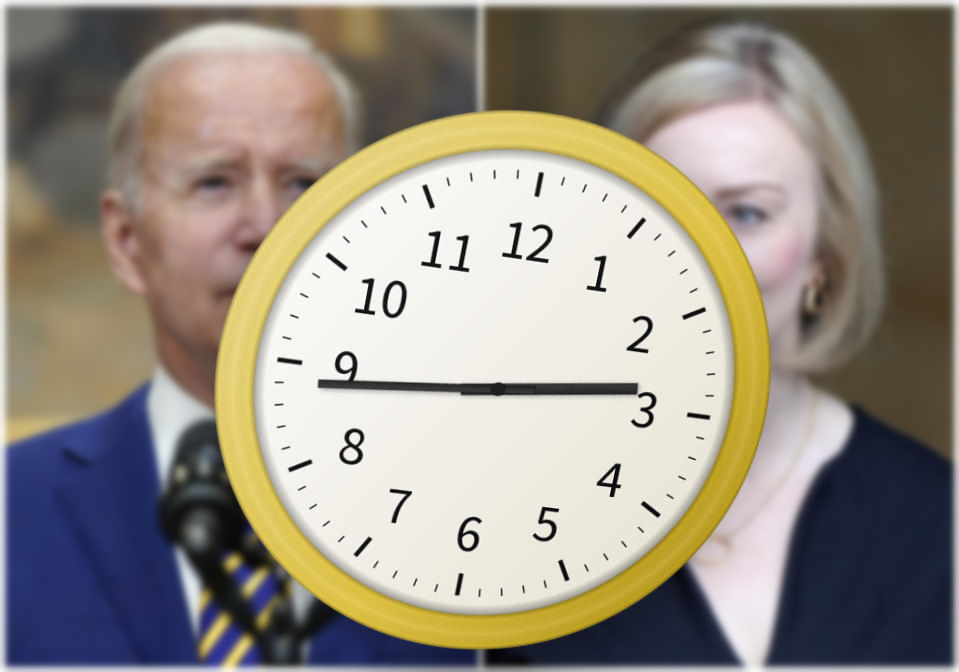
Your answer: 2,44
